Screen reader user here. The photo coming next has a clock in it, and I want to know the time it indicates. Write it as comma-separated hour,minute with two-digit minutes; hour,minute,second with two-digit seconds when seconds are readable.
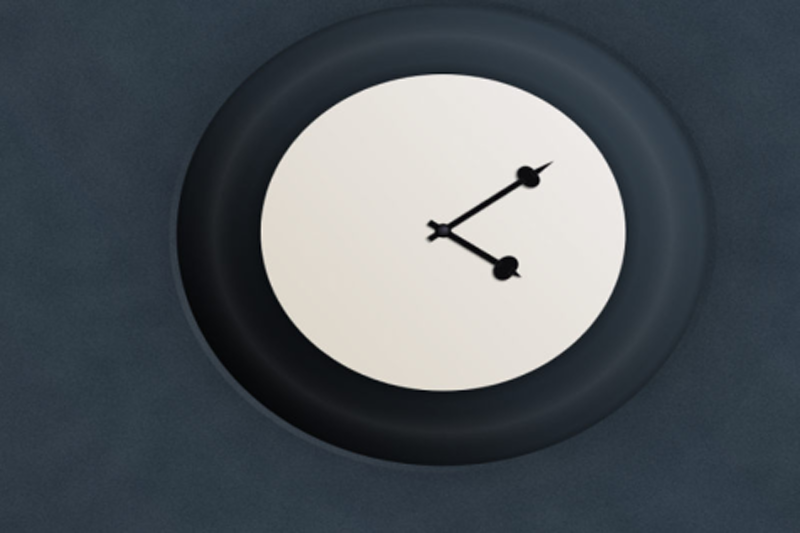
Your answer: 4,09
